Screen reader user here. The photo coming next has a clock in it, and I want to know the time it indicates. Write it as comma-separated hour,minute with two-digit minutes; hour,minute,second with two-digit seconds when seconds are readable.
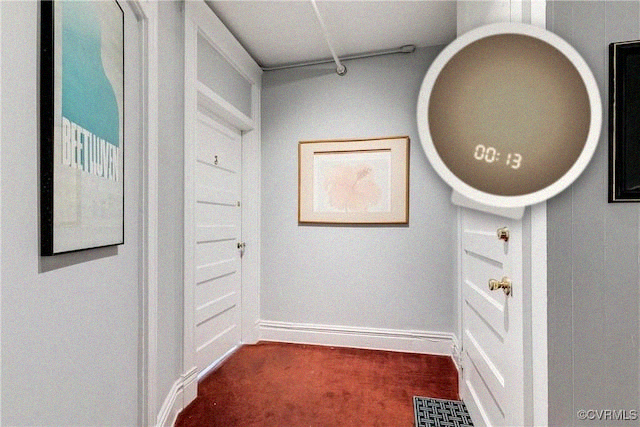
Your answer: 0,13
